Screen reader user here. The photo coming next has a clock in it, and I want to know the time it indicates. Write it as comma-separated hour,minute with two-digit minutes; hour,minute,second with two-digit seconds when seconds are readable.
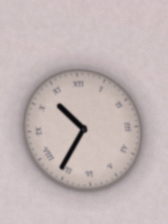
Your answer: 10,36
